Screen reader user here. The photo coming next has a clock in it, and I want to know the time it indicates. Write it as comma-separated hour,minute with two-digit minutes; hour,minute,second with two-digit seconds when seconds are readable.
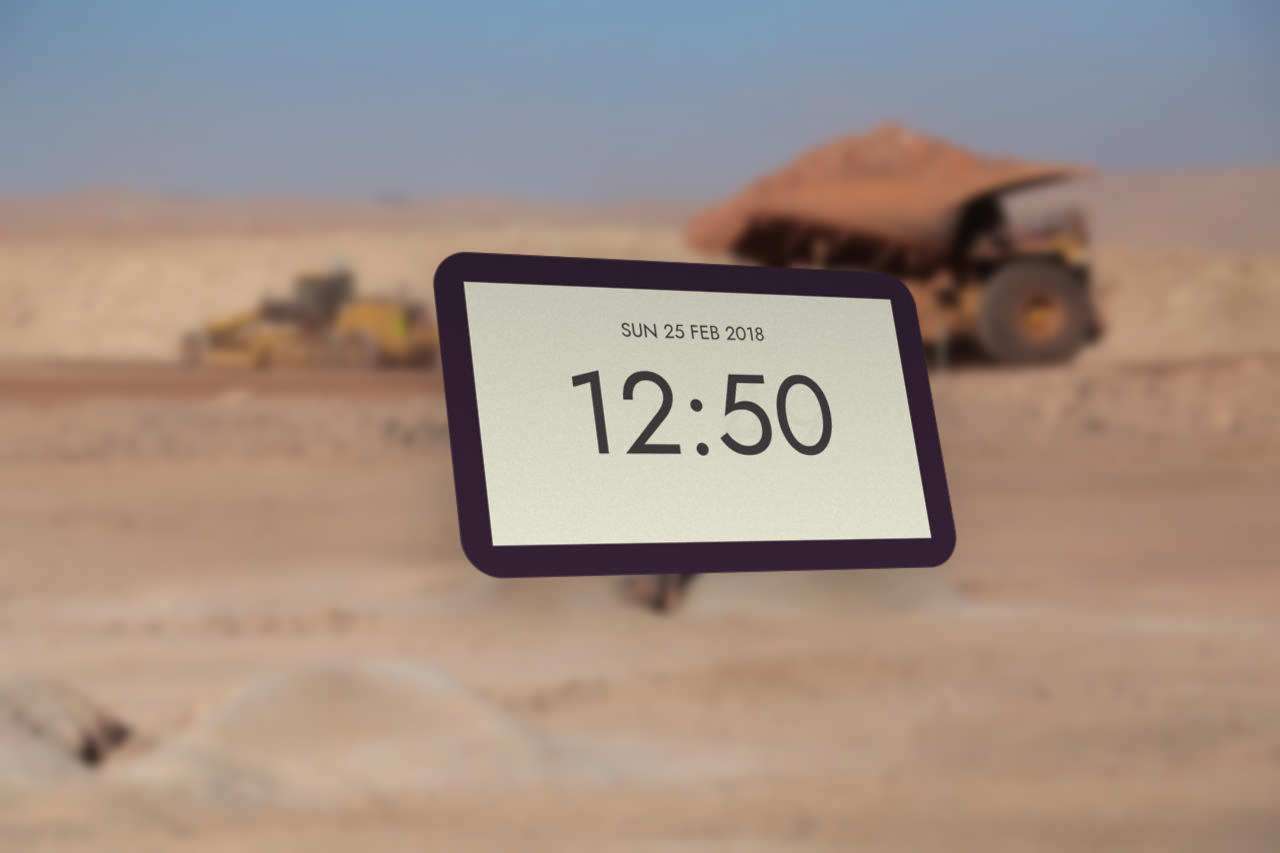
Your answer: 12,50
